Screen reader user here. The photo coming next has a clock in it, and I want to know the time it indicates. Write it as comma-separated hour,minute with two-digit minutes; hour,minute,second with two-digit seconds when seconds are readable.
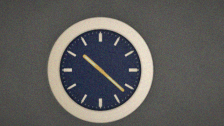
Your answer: 10,22
